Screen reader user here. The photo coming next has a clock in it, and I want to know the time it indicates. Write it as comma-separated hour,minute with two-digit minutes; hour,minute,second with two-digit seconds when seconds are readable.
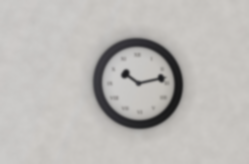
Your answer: 10,13
